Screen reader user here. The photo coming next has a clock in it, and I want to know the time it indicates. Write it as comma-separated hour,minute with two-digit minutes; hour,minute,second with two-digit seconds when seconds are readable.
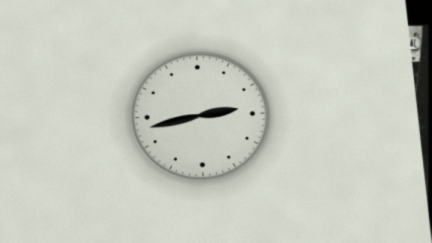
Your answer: 2,43
